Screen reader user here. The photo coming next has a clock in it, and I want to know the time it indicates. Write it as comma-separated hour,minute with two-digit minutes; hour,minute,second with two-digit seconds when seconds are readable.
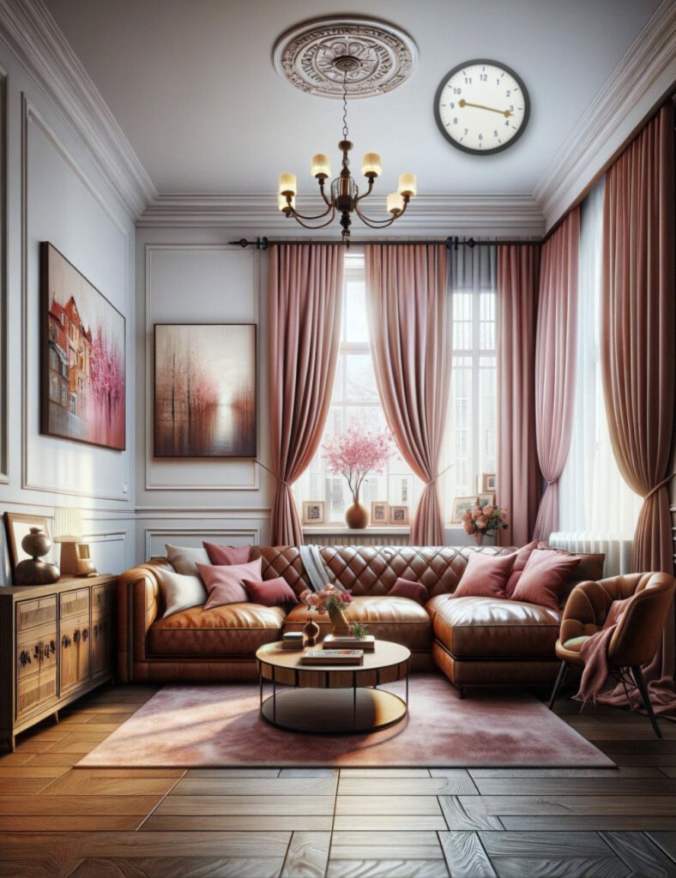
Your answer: 9,17
